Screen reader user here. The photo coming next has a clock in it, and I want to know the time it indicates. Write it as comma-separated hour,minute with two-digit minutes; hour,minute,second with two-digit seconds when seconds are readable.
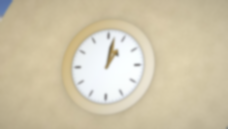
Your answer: 1,02
